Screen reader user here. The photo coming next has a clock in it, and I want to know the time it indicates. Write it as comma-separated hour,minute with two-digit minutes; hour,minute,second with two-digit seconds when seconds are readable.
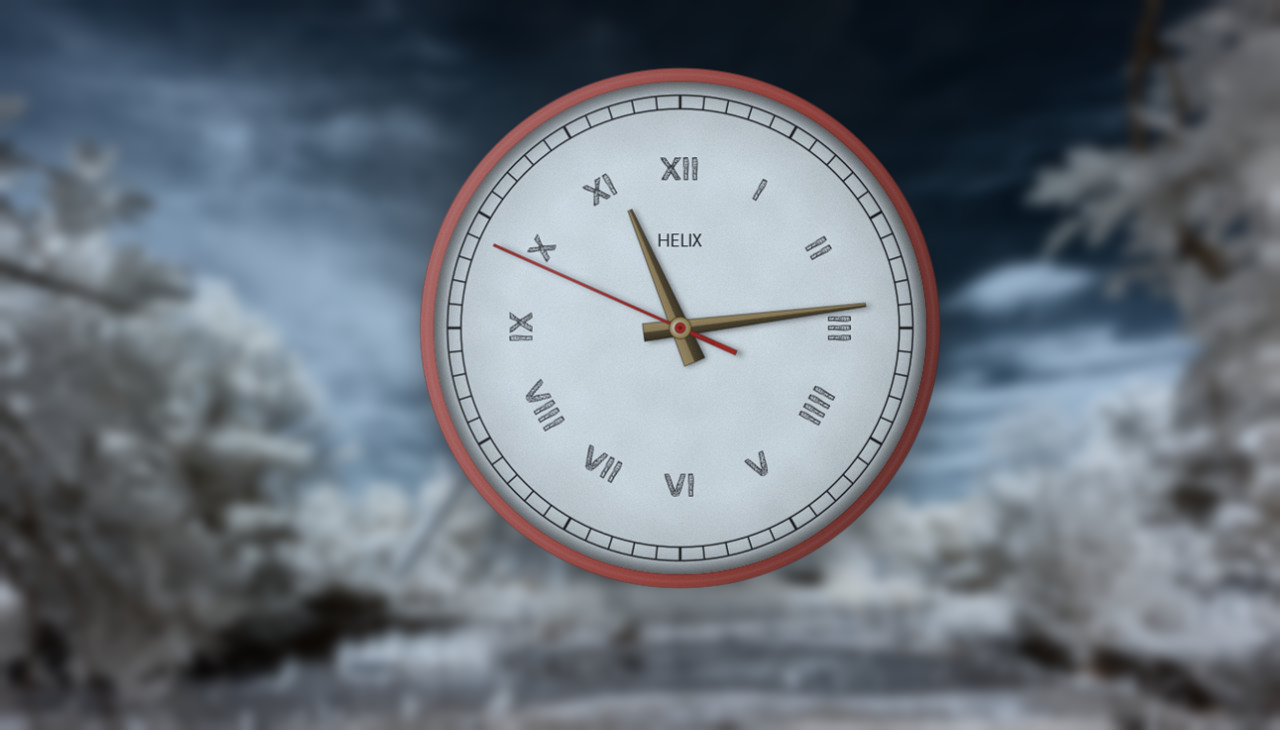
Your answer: 11,13,49
